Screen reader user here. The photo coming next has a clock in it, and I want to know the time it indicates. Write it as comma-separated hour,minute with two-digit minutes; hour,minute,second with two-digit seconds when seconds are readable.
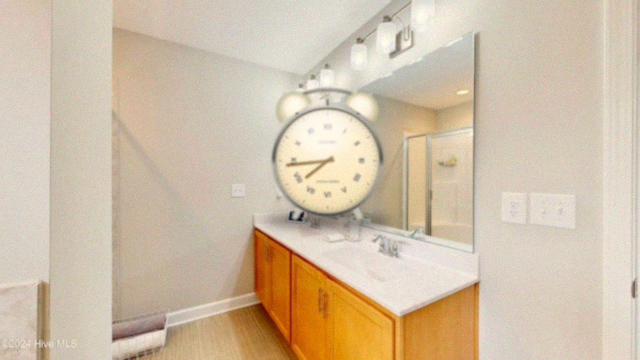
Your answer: 7,44
